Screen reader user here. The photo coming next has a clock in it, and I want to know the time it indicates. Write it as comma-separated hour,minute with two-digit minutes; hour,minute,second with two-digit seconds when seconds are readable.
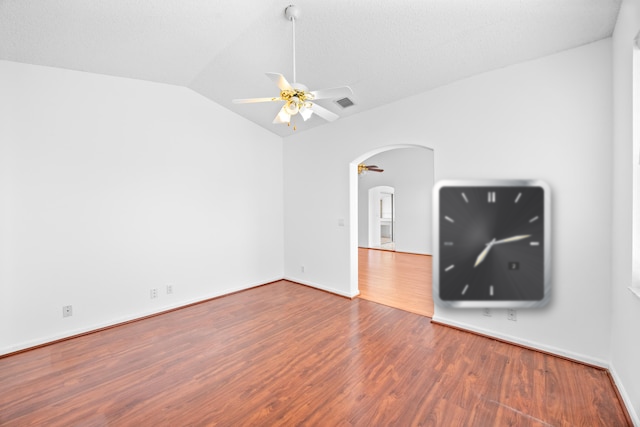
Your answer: 7,13
